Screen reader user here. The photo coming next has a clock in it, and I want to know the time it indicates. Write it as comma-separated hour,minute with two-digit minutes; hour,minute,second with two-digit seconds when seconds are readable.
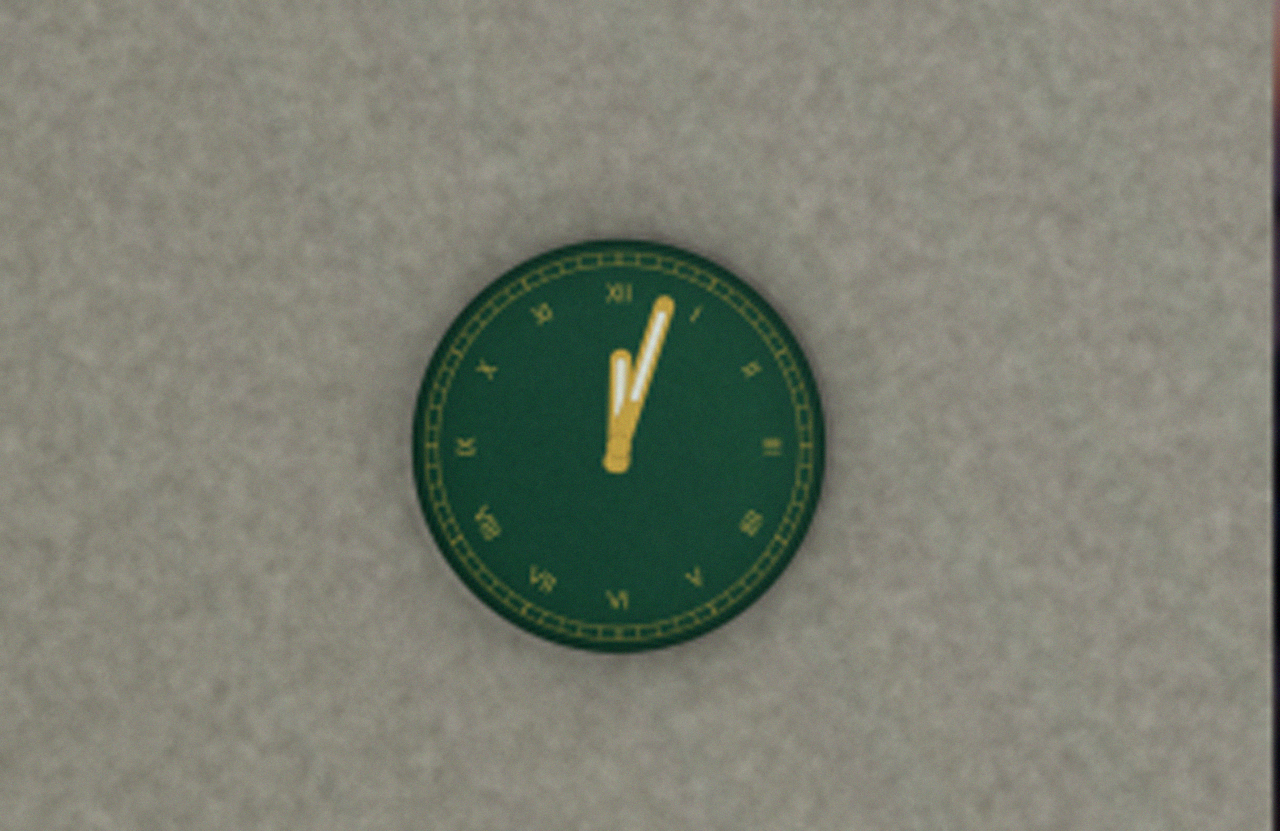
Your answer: 12,03
